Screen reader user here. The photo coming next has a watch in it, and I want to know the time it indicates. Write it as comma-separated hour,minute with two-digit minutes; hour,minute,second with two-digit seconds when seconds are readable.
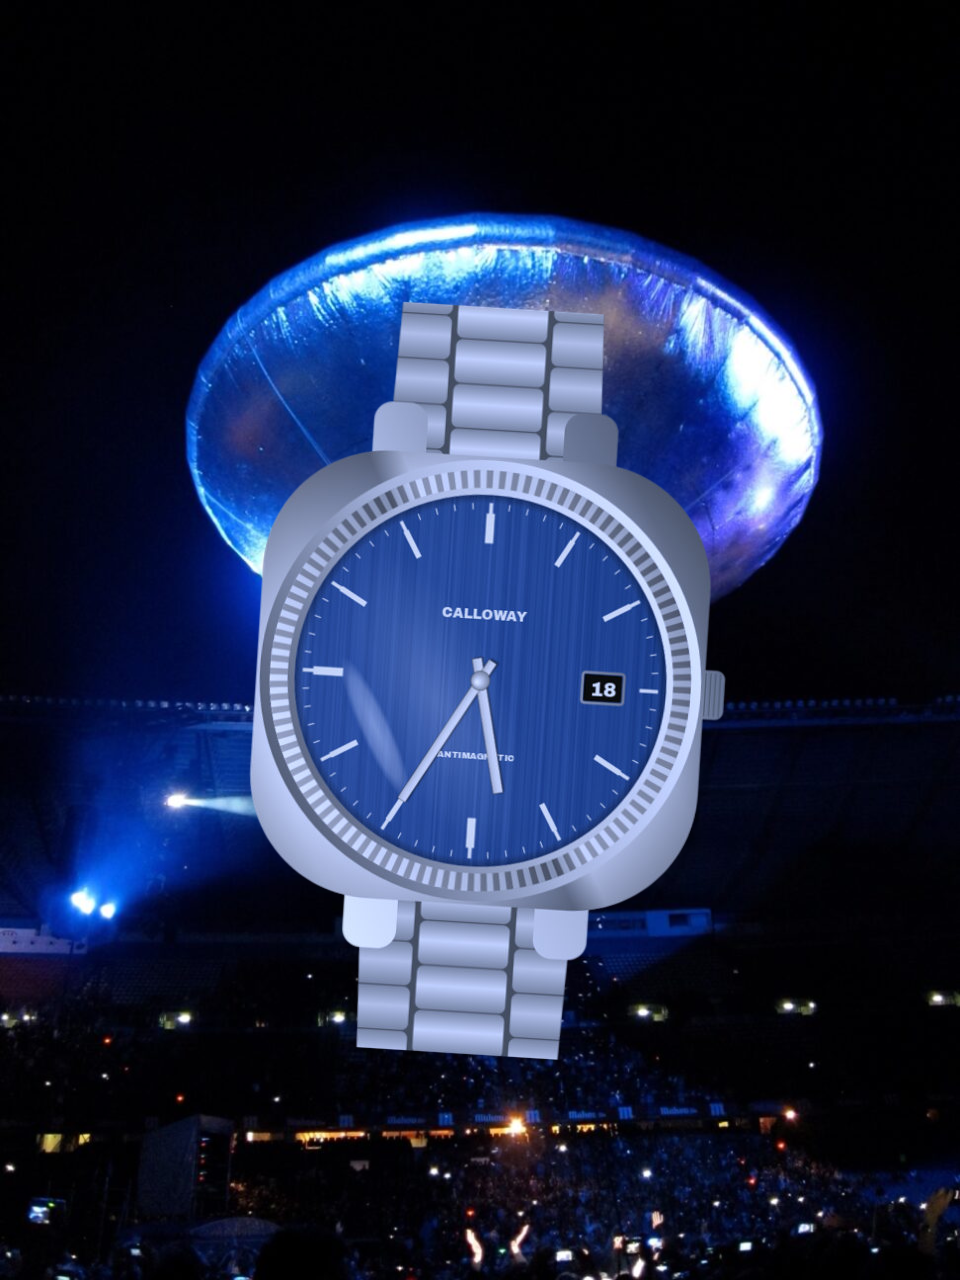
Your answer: 5,35
